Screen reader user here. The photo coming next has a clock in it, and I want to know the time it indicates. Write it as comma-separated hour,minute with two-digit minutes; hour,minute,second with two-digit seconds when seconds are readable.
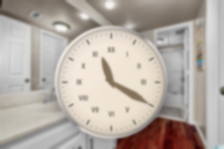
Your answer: 11,20
